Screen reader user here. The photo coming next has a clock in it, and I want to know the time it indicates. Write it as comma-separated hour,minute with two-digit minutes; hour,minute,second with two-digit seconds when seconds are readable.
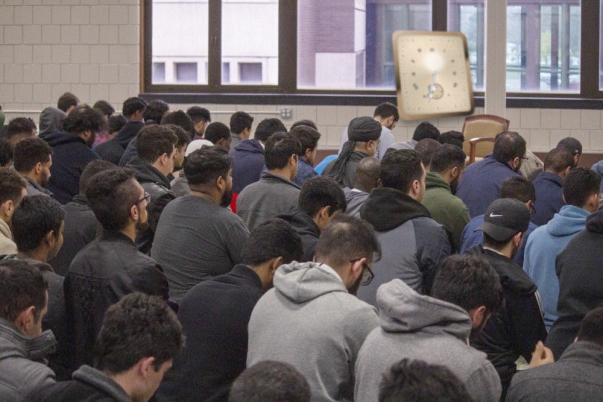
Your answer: 6,33
